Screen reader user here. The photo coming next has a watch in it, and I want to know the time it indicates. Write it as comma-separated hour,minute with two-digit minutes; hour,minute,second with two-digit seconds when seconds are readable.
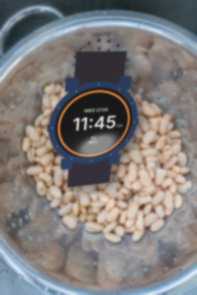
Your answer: 11,45
